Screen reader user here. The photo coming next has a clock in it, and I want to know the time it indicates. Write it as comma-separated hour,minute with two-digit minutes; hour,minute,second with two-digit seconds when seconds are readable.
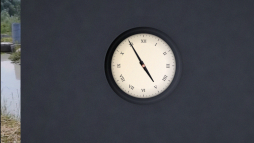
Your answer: 4,55
